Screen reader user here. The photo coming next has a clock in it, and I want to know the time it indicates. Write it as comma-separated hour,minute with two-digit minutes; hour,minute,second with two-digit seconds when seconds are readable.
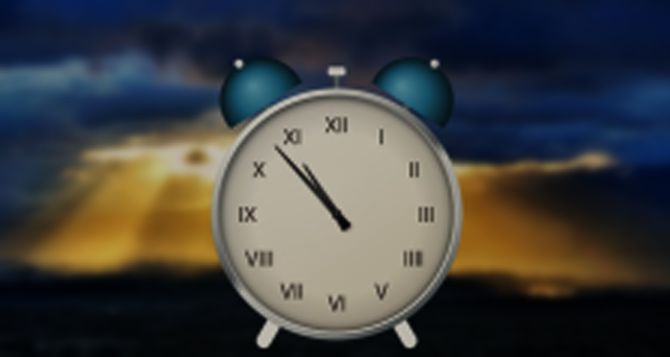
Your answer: 10,53
